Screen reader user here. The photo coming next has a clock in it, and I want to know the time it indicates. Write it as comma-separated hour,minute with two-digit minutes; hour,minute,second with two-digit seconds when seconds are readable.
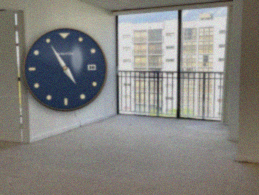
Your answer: 4,55
